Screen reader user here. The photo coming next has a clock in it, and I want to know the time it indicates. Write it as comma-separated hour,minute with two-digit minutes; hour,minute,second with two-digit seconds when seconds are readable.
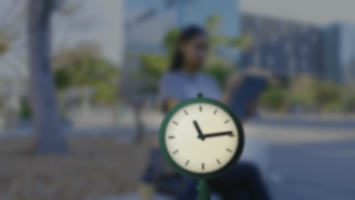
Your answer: 11,14
